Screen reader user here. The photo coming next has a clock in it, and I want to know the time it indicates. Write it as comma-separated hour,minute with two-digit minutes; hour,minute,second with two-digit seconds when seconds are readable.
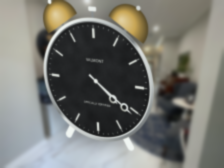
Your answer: 4,21
